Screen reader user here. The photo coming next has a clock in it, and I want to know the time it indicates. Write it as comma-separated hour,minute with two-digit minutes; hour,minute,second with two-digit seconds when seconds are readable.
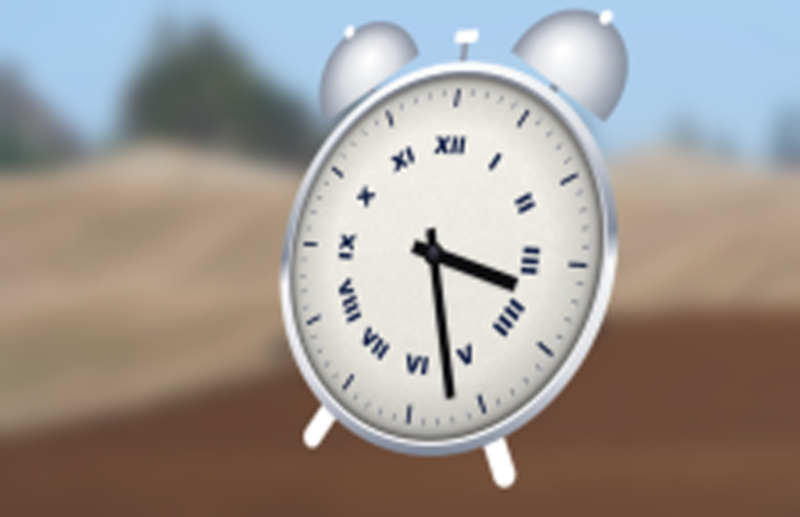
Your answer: 3,27
